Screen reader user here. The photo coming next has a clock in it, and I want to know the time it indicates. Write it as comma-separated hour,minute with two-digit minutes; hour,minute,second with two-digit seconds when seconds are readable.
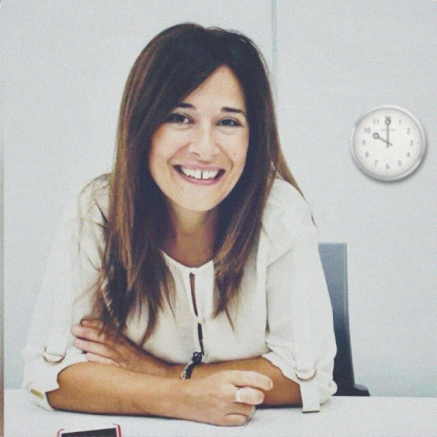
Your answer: 10,00
